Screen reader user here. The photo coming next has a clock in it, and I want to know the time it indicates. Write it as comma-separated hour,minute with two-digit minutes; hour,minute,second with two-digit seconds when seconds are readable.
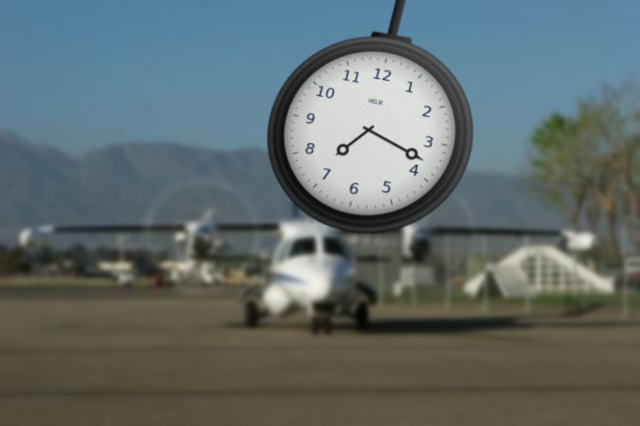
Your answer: 7,18
